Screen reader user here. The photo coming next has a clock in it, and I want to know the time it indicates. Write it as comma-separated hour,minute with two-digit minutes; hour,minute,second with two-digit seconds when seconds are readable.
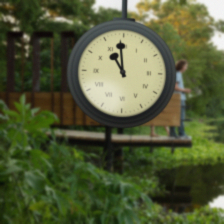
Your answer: 10,59
